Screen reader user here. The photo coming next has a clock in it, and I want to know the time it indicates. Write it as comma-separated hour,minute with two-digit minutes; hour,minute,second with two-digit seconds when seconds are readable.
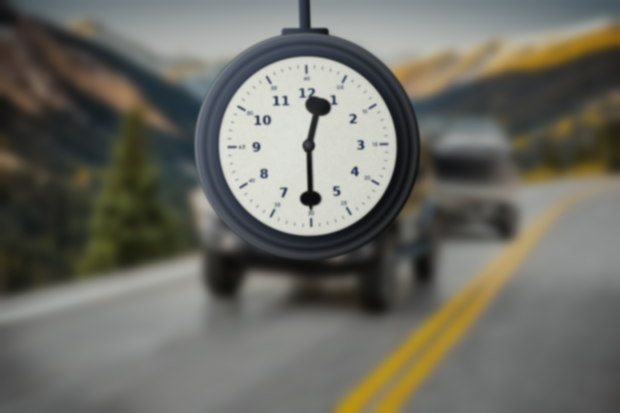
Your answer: 12,30
